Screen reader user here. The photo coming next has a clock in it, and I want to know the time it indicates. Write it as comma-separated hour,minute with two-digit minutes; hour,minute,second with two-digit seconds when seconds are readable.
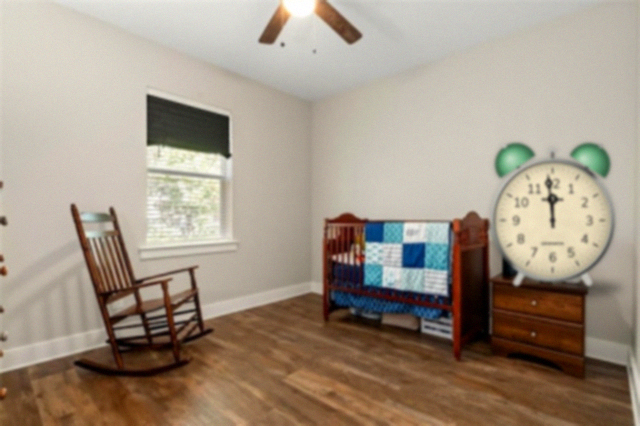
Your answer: 11,59
